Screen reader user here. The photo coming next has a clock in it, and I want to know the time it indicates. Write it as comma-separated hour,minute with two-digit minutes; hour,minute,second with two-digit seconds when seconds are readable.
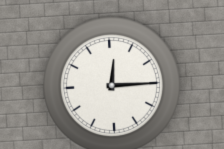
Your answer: 12,15
